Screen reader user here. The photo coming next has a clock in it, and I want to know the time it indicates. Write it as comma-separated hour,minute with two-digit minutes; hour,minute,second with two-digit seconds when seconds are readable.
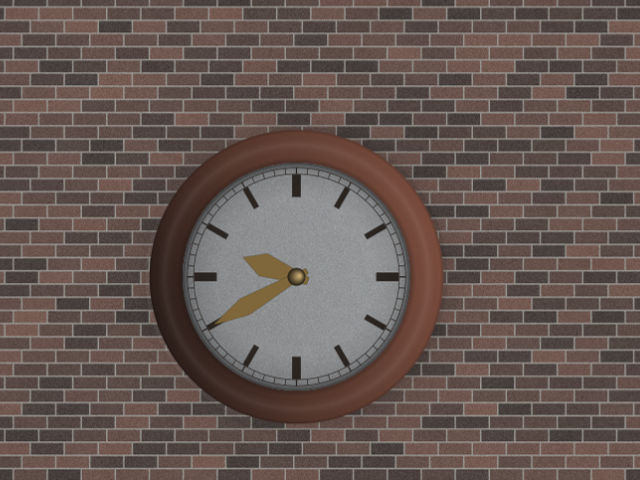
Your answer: 9,40
